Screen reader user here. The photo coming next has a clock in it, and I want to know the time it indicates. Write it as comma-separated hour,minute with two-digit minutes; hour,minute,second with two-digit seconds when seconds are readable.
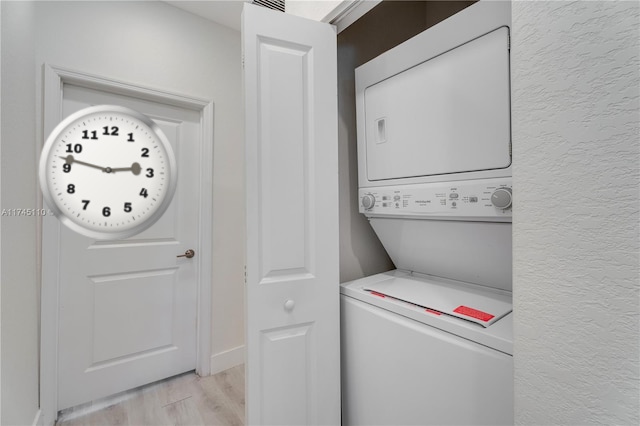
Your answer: 2,47
